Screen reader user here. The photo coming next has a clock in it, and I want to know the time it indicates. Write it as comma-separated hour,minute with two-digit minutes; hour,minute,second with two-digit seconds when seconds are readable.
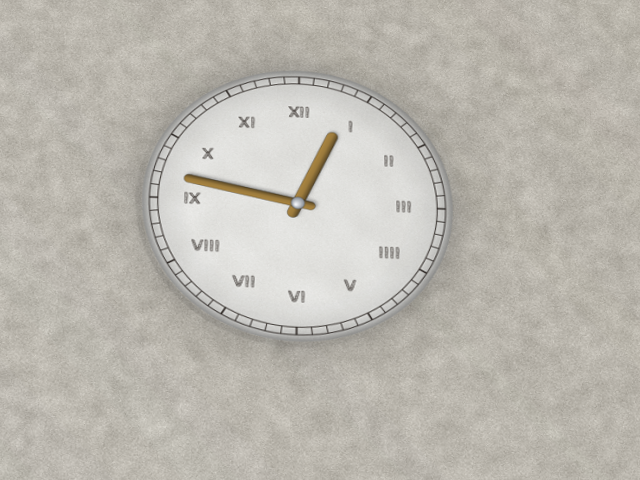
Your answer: 12,47
